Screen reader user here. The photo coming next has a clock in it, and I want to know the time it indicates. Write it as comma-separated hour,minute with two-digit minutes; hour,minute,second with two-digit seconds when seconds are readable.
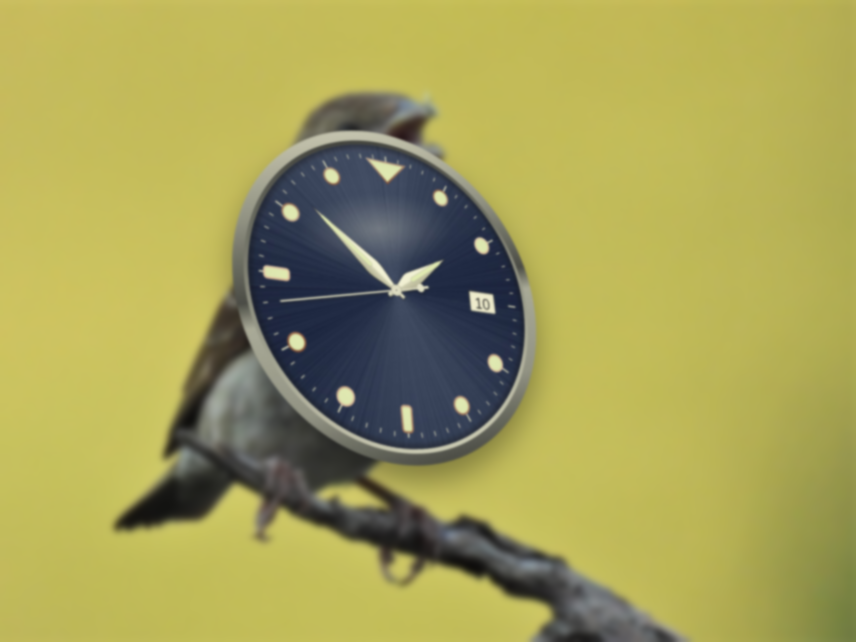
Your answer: 1,51,43
